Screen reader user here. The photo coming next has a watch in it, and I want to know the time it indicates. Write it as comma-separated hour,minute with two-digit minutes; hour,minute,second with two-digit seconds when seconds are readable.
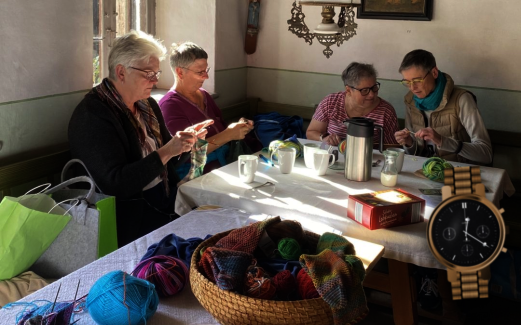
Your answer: 12,21
